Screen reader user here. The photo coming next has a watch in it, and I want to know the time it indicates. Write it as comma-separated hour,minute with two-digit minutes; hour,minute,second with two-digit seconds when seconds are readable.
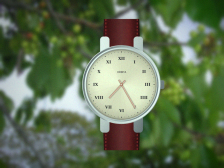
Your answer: 7,25
